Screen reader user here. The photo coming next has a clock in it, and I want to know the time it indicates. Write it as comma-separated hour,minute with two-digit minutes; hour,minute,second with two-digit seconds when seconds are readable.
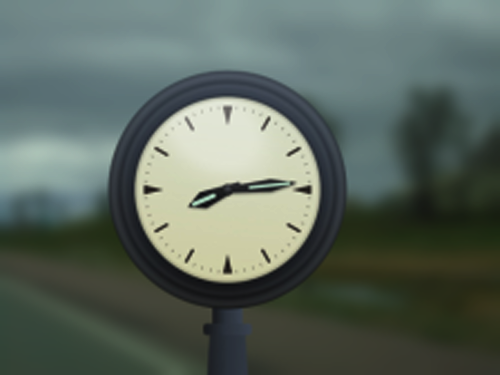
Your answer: 8,14
